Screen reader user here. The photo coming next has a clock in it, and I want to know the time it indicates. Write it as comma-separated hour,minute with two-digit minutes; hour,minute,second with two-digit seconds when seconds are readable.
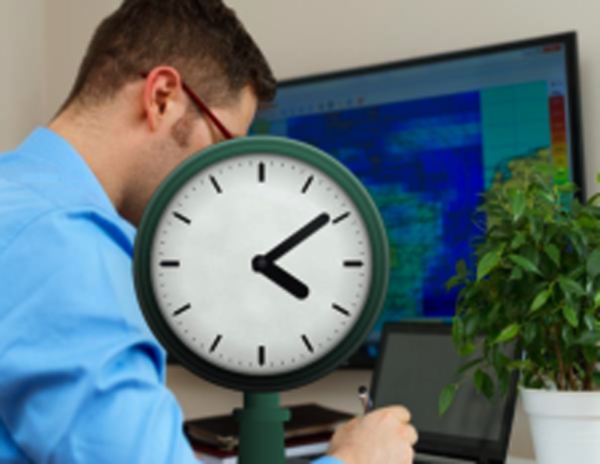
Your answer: 4,09
